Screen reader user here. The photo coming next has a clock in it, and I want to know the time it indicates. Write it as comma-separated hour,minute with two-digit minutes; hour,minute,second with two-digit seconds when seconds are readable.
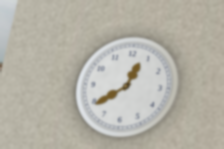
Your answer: 12,39
